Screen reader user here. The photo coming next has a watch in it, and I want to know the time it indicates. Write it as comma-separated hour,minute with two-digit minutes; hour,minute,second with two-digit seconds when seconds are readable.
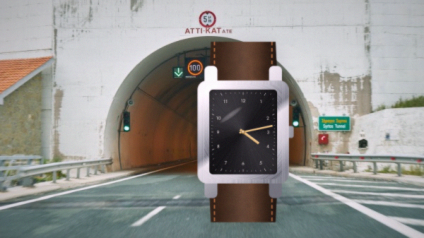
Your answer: 4,13
